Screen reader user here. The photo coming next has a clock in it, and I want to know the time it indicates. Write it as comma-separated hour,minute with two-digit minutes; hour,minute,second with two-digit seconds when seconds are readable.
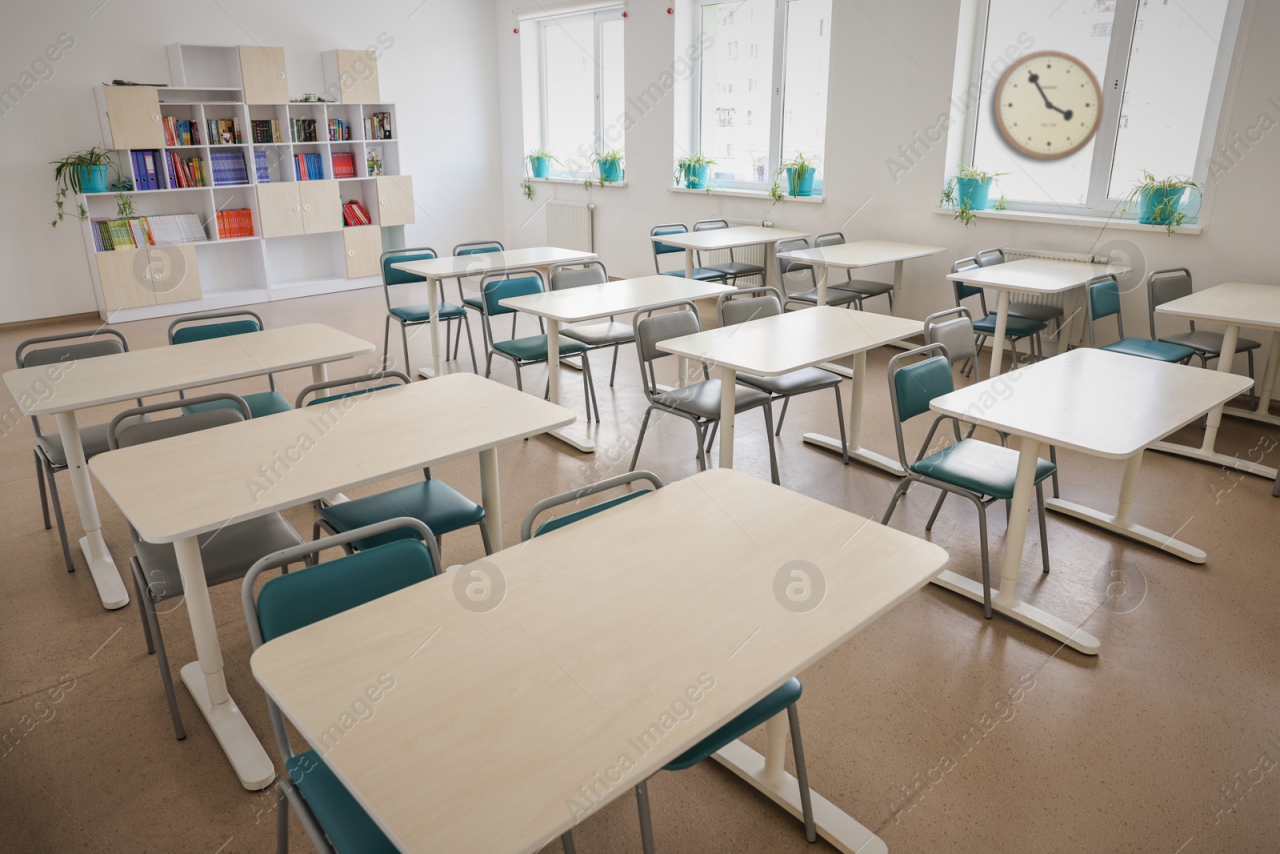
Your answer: 3,55
